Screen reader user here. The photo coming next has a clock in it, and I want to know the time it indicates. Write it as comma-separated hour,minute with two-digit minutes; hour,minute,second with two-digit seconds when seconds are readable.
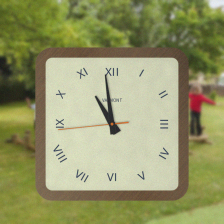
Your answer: 10,58,44
